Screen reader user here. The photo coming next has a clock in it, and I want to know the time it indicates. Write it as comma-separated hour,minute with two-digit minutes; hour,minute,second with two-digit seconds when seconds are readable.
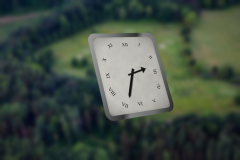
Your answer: 2,34
